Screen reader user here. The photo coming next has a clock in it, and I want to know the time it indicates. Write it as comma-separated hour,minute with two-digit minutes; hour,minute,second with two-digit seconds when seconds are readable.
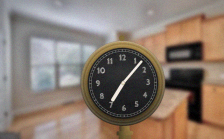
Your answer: 7,07
